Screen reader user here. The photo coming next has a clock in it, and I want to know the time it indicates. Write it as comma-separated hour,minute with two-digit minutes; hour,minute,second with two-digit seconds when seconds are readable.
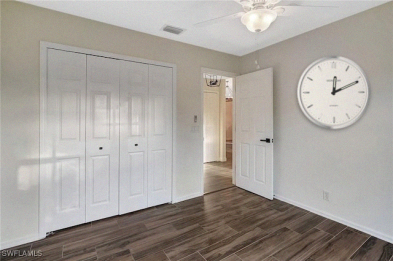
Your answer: 12,11
